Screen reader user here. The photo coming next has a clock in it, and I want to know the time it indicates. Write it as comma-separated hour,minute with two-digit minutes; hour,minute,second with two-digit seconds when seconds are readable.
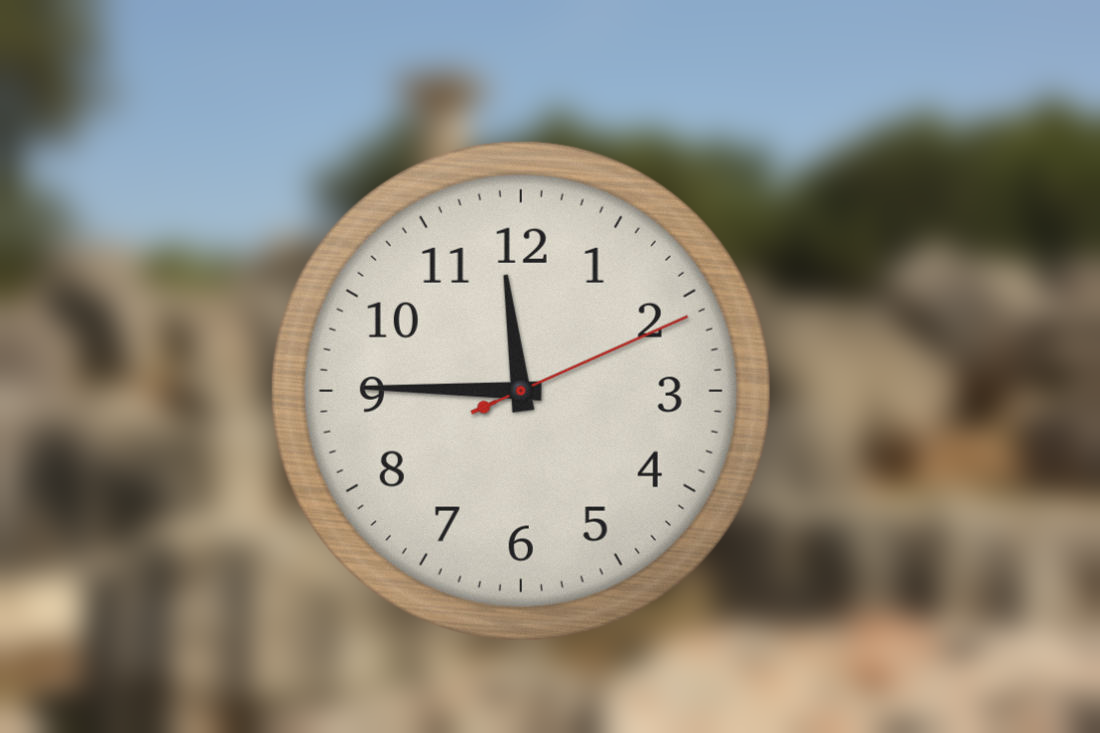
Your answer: 11,45,11
